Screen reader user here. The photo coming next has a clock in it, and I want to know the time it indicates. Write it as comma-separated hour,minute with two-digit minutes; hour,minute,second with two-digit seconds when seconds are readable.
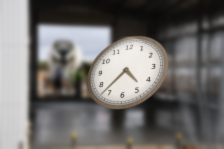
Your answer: 4,37
